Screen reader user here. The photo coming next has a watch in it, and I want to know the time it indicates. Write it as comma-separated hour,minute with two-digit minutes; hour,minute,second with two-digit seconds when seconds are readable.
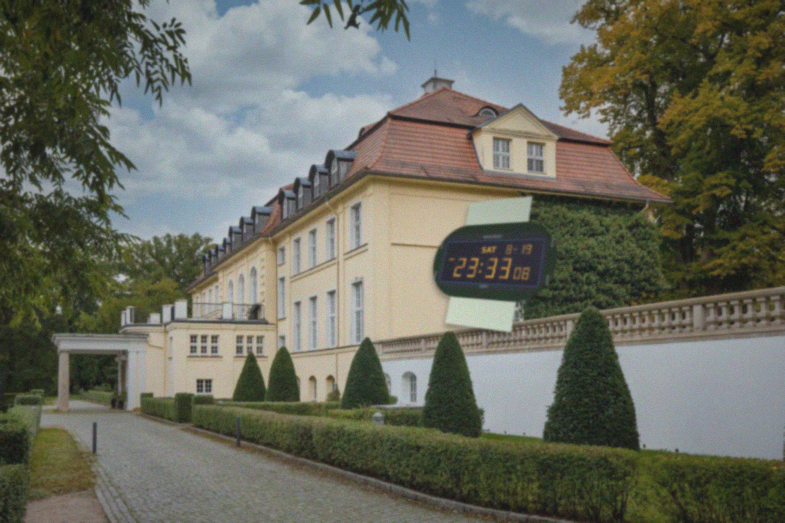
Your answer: 23,33
